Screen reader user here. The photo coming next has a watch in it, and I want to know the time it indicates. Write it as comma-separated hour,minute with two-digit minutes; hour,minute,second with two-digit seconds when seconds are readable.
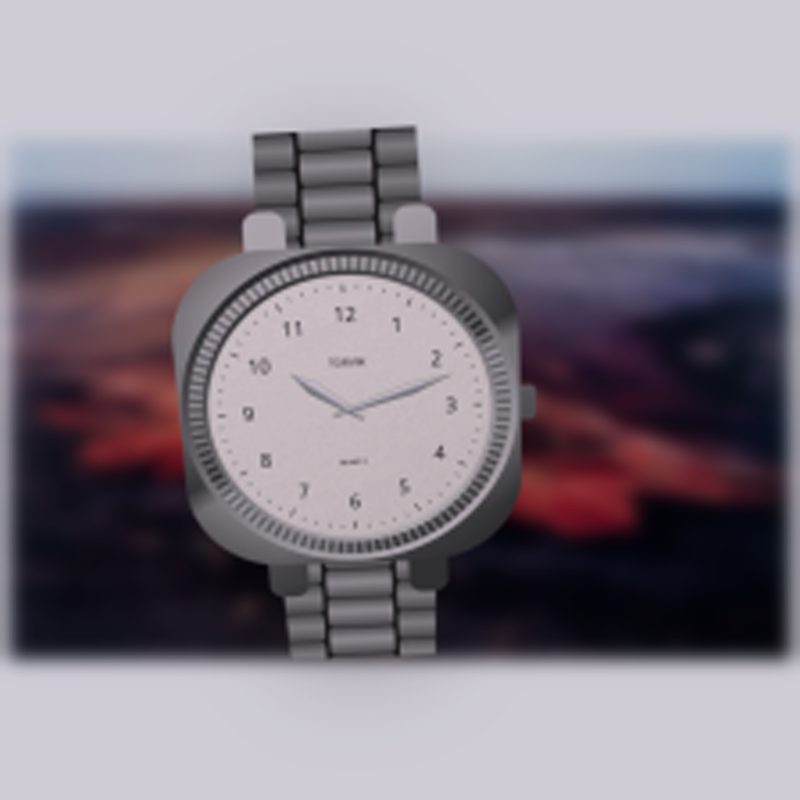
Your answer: 10,12
